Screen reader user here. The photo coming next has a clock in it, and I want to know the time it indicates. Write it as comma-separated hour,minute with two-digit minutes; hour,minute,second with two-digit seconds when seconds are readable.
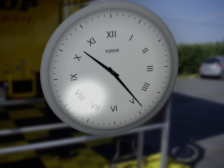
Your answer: 10,24
